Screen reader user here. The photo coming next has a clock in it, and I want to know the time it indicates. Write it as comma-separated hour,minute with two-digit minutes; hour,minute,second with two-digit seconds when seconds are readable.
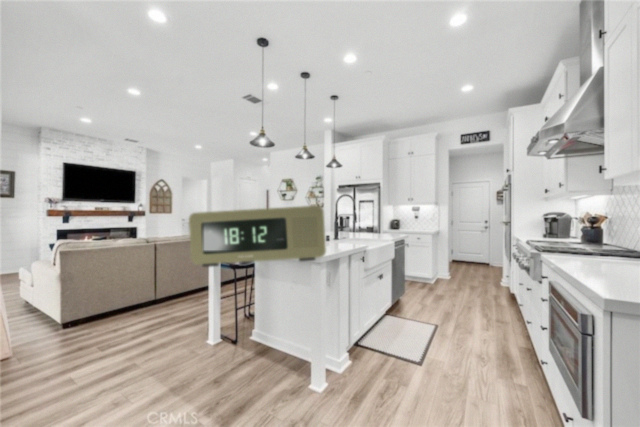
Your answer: 18,12
